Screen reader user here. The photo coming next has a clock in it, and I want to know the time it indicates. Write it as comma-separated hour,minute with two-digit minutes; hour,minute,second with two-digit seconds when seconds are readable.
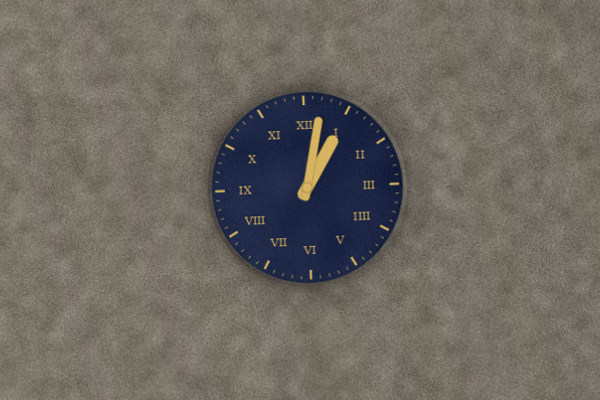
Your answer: 1,02
